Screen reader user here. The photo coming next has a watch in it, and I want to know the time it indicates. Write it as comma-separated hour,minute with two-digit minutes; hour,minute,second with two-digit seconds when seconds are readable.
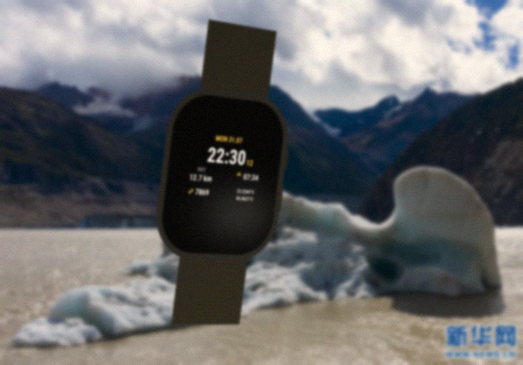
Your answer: 22,30
